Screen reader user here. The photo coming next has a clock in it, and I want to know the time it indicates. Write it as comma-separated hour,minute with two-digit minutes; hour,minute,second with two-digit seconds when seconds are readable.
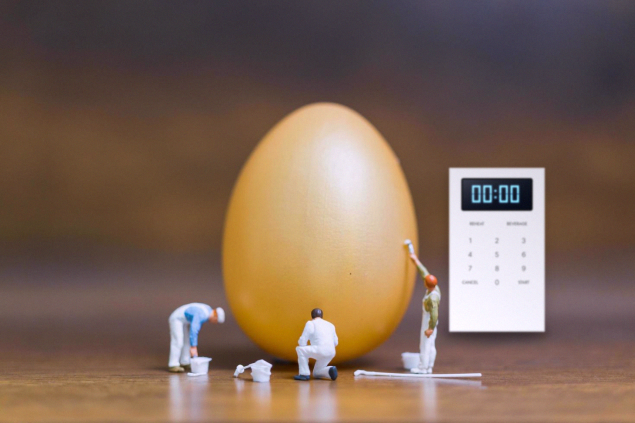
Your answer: 0,00
